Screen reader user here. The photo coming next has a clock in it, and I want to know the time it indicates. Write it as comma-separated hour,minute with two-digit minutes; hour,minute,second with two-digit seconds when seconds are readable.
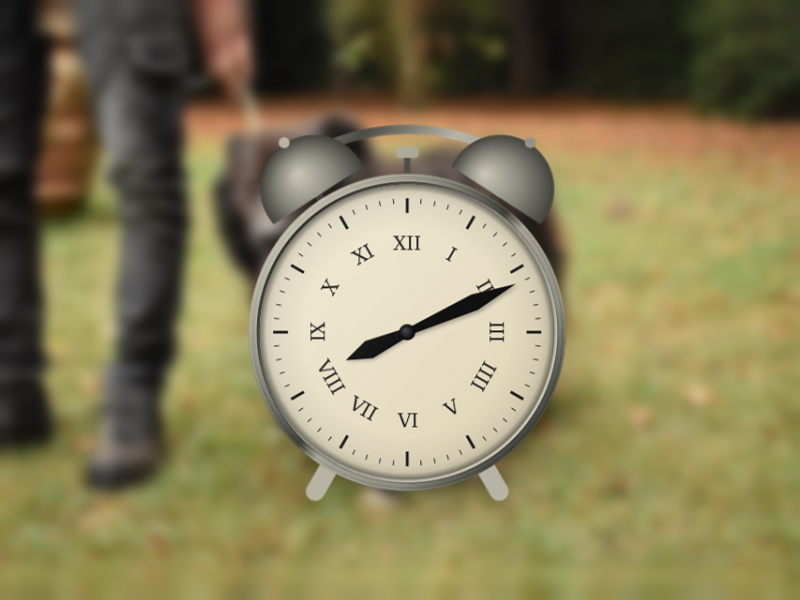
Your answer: 8,11
